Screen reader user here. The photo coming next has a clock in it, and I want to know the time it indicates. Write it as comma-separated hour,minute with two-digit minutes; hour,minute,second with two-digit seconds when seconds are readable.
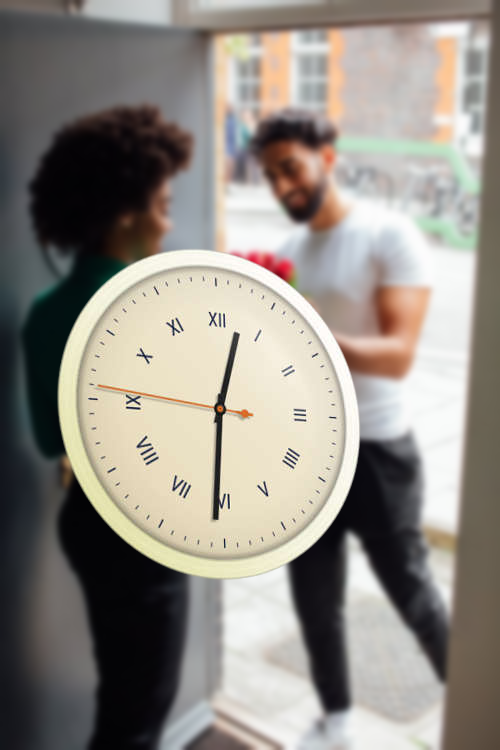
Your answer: 12,30,46
